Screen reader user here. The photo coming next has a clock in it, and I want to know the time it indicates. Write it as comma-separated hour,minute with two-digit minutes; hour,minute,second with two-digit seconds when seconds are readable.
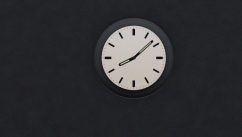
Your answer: 8,08
